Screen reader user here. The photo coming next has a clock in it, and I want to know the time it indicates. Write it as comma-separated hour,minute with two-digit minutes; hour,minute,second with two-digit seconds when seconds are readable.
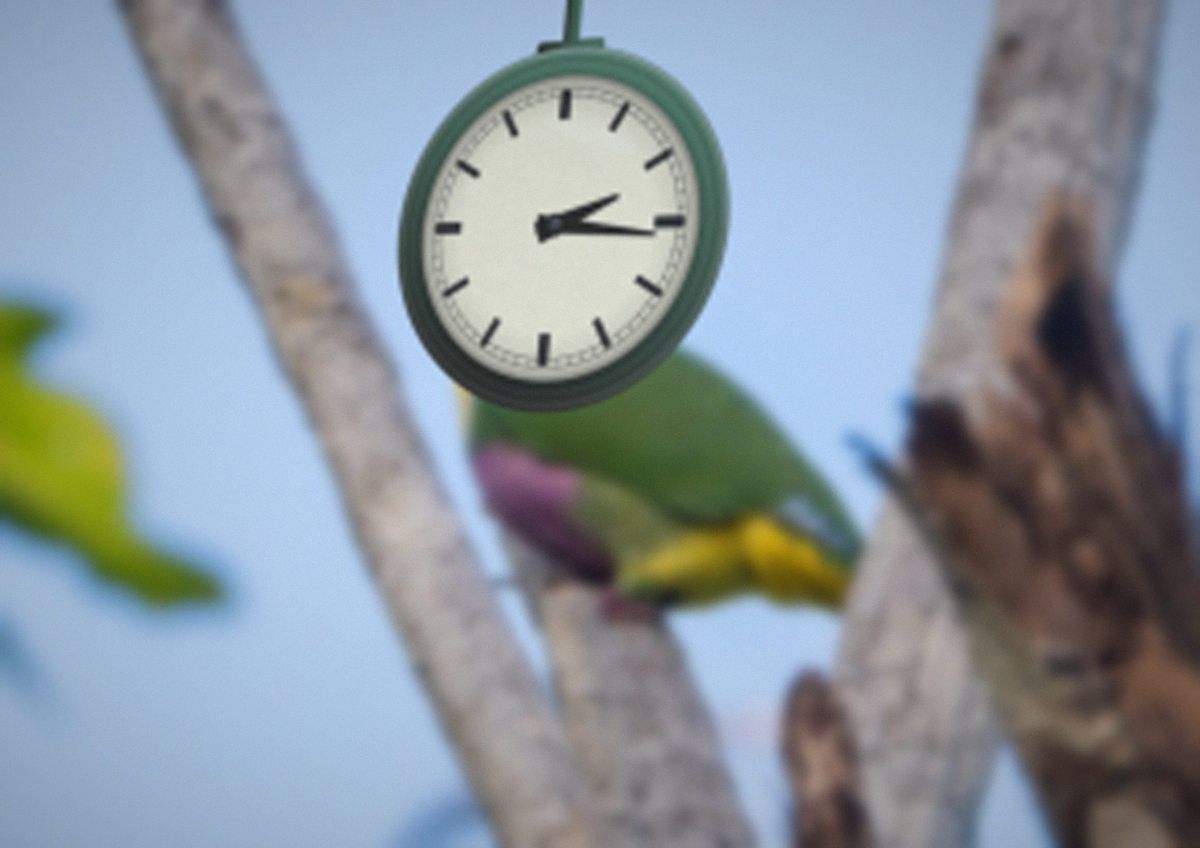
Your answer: 2,16
